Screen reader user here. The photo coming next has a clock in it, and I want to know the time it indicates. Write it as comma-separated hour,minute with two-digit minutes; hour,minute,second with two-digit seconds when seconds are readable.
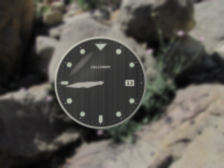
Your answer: 8,44
